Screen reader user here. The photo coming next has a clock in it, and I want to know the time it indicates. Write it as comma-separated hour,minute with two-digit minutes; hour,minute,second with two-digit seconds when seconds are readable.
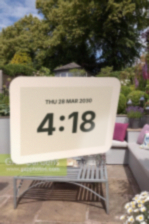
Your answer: 4,18
